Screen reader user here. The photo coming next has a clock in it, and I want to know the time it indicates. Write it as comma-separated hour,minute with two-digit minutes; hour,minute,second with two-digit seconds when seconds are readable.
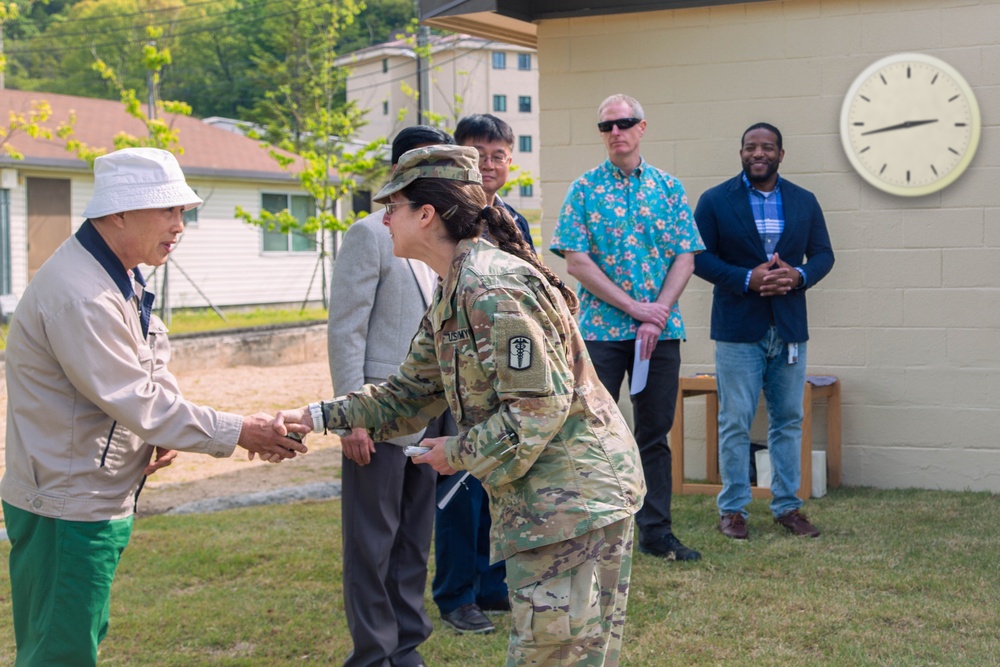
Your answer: 2,43
